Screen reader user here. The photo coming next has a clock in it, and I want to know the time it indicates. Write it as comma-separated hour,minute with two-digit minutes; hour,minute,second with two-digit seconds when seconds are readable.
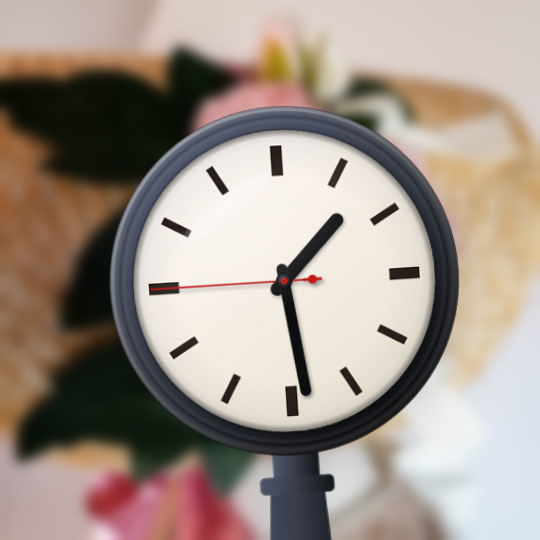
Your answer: 1,28,45
